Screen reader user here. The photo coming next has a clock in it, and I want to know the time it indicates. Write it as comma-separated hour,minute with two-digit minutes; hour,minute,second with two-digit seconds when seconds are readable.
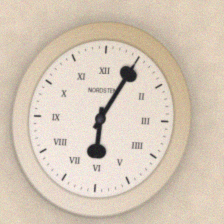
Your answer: 6,05
